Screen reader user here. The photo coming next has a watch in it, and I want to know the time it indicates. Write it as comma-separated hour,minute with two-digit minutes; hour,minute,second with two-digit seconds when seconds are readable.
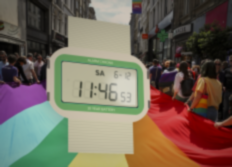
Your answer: 11,46
